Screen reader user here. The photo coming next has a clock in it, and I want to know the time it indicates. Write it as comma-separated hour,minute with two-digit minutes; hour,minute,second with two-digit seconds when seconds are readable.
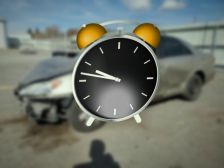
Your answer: 9,47
